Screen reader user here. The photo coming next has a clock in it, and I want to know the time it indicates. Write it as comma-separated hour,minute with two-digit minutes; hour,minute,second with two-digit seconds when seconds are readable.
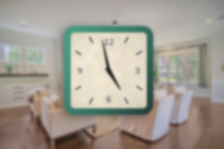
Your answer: 4,58
